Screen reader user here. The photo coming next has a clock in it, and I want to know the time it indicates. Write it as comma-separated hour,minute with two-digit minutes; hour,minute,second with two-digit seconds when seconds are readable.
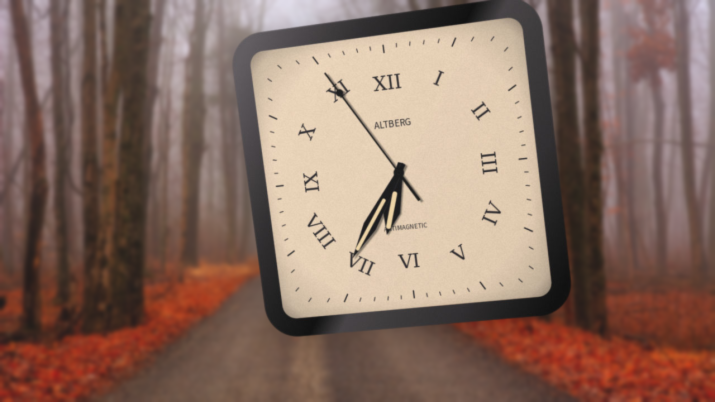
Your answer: 6,35,55
